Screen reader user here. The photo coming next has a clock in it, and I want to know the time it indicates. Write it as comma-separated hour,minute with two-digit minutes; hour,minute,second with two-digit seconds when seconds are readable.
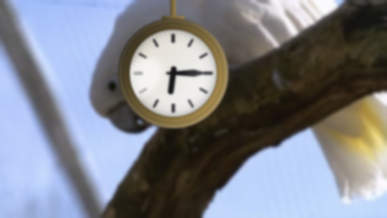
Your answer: 6,15
